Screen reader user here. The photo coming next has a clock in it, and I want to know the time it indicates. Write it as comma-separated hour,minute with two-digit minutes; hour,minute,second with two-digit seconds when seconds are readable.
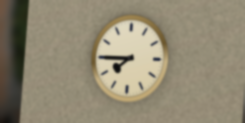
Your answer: 7,45
